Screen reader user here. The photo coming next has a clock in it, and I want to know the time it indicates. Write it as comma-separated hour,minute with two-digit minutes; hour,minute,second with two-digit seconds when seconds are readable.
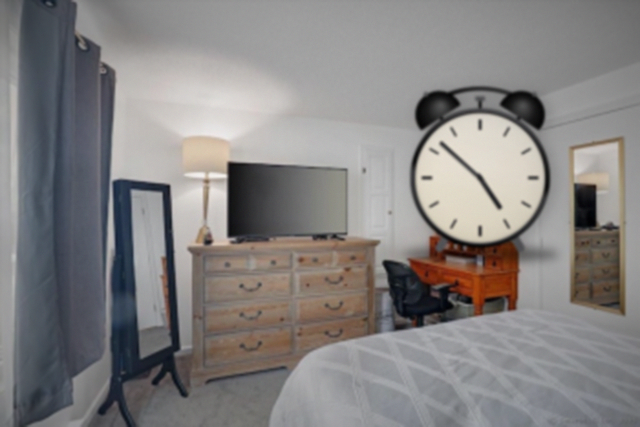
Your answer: 4,52
